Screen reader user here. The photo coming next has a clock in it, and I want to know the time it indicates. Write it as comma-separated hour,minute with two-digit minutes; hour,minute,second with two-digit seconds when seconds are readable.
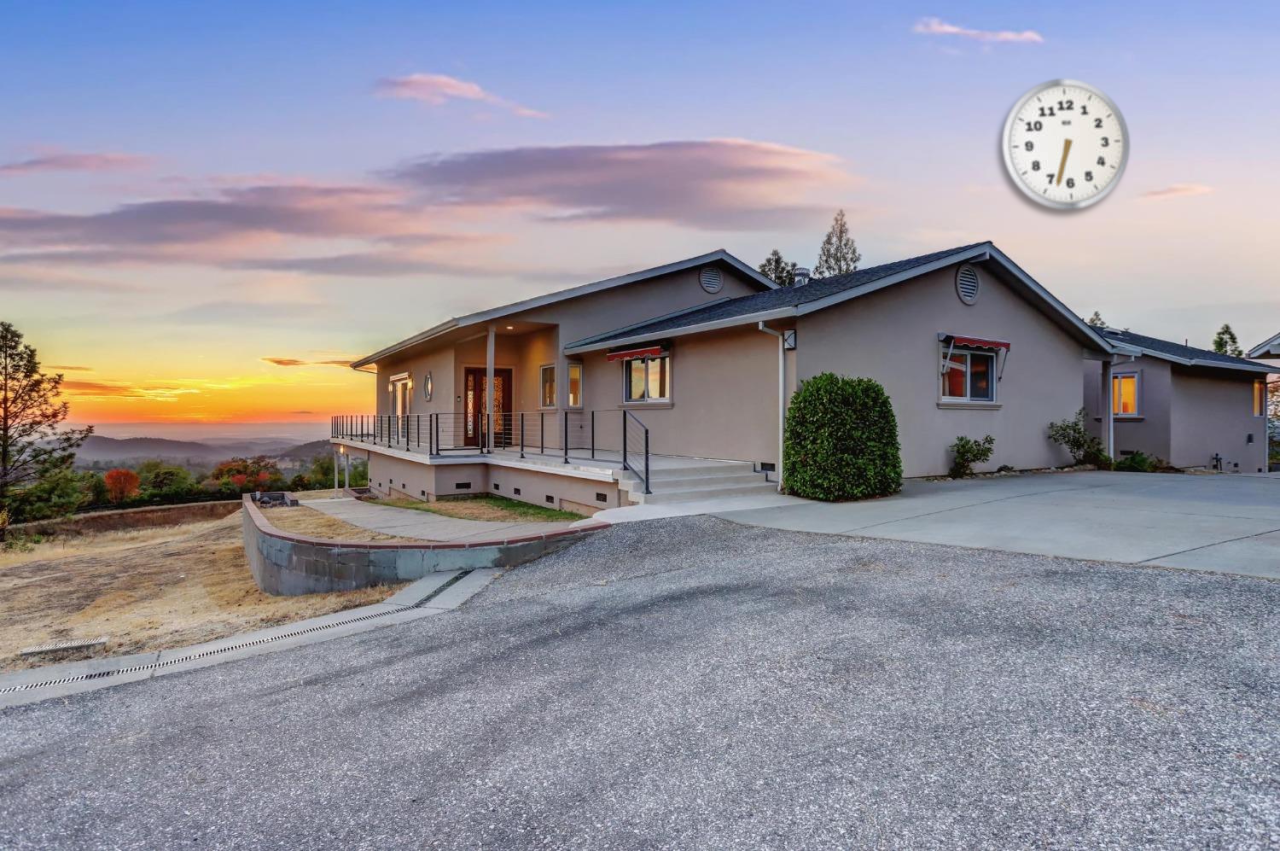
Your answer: 6,33
